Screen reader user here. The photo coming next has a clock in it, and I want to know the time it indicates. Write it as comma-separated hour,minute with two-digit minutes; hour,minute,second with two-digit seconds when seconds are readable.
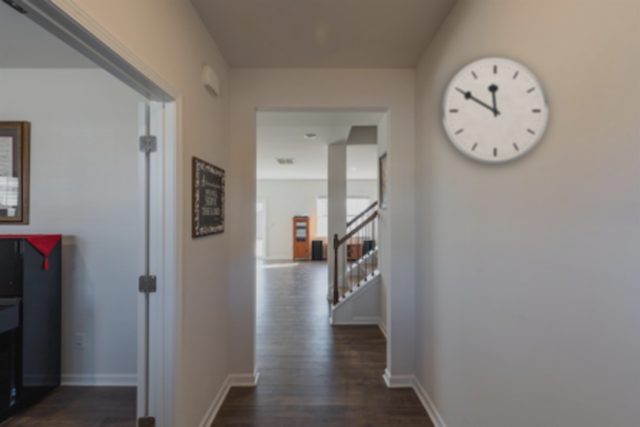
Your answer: 11,50
